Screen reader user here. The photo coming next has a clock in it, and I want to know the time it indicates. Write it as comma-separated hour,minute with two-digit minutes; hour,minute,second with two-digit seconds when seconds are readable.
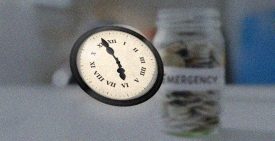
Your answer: 5,57
